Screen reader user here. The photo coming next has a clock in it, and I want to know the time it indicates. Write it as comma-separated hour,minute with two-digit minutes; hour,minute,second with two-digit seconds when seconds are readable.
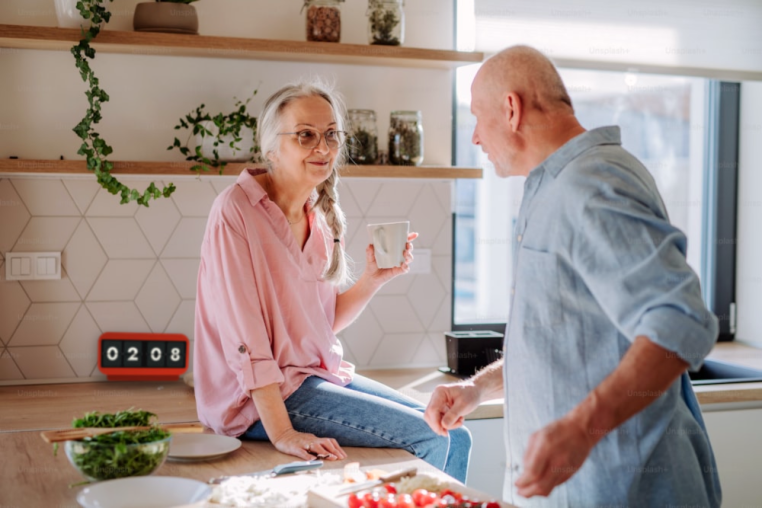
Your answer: 2,08
